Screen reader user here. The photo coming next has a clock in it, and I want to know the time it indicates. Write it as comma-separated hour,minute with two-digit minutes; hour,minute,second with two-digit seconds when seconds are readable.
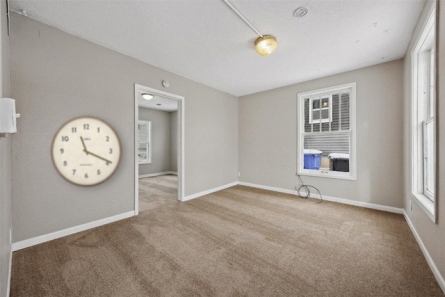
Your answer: 11,19
